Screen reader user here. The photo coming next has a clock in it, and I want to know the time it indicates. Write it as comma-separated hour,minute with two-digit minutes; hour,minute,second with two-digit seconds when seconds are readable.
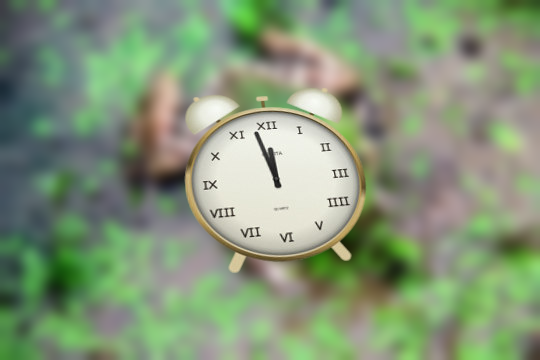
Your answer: 11,58
